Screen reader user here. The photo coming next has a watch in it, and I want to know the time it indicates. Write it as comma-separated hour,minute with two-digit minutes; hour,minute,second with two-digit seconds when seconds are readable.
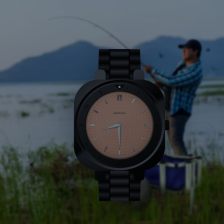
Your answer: 8,30
